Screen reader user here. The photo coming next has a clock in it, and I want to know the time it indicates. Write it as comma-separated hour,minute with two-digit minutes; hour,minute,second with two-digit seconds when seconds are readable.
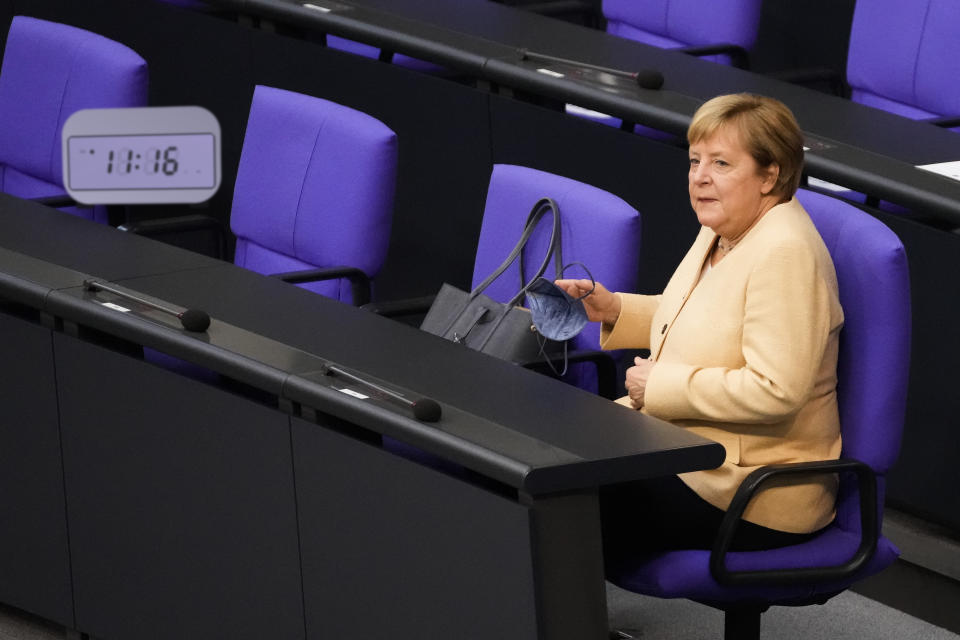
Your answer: 11,16
